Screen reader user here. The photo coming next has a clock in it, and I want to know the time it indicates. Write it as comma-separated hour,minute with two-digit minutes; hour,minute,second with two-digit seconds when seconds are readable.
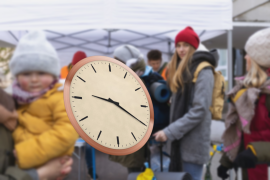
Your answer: 9,20
